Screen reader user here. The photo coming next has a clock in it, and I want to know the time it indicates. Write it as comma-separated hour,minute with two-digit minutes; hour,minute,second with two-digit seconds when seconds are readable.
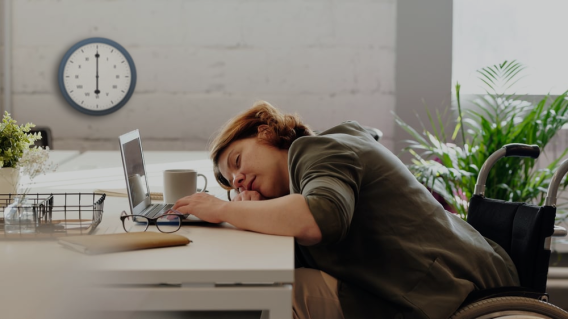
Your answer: 6,00
